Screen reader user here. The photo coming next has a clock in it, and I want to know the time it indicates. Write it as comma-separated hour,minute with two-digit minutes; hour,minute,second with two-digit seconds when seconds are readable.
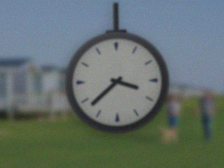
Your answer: 3,38
